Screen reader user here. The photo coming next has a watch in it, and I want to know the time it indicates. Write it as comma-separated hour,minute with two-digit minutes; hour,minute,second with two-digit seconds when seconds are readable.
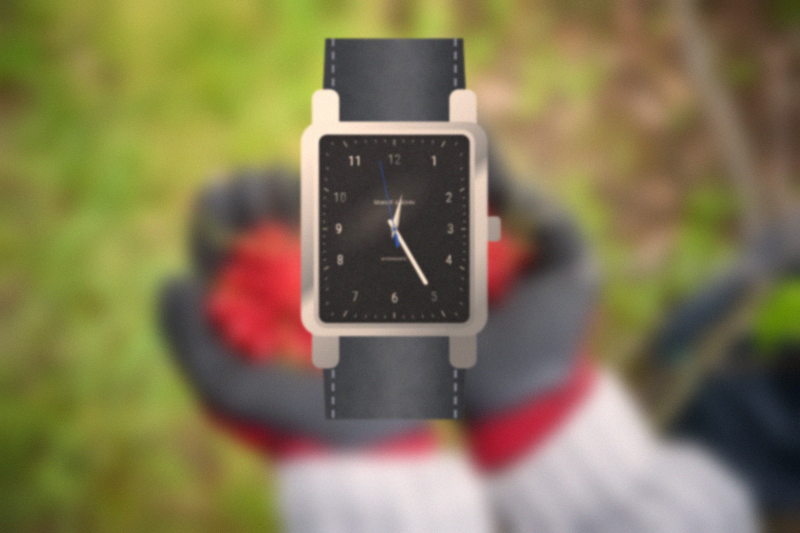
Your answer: 12,24,58
